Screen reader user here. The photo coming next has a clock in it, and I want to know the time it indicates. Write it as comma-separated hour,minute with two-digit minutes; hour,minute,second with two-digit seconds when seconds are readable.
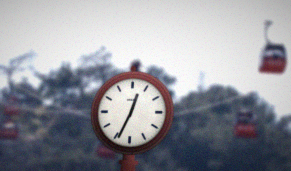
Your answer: 12,34
